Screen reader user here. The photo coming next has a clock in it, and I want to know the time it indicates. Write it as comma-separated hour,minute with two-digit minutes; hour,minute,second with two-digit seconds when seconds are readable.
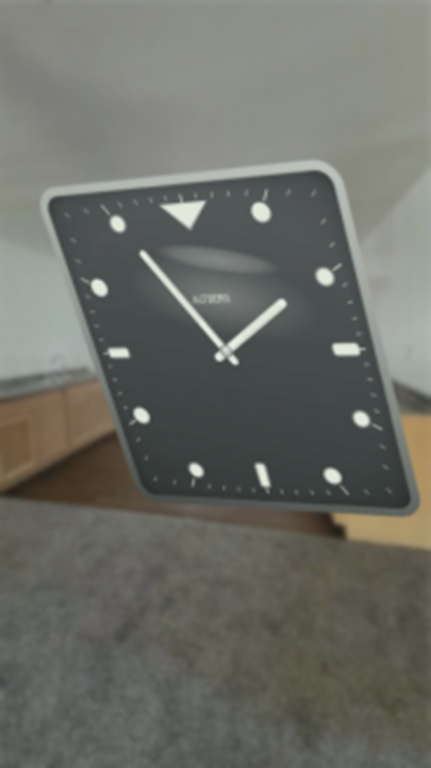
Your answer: 1,55
